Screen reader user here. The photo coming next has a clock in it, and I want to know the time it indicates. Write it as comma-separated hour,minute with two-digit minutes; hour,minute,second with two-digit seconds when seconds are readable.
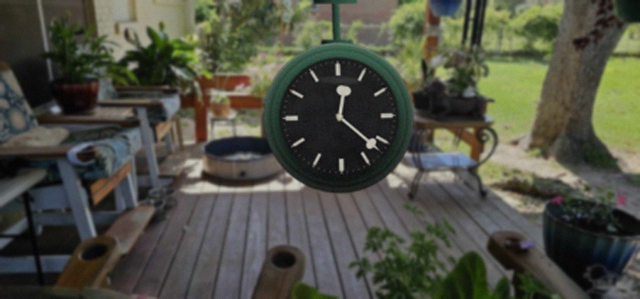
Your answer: 12,22
